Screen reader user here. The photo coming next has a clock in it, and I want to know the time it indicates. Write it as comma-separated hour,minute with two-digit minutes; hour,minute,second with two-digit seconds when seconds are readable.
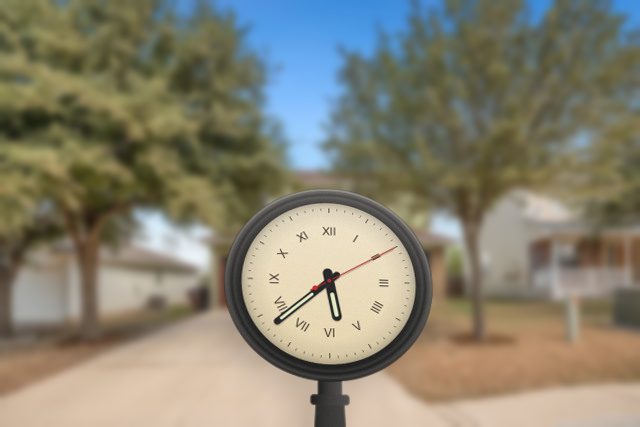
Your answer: 5,38,10
